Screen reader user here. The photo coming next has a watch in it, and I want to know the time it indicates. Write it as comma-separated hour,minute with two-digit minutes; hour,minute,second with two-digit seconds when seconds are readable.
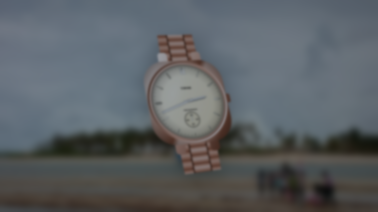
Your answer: 2,42
